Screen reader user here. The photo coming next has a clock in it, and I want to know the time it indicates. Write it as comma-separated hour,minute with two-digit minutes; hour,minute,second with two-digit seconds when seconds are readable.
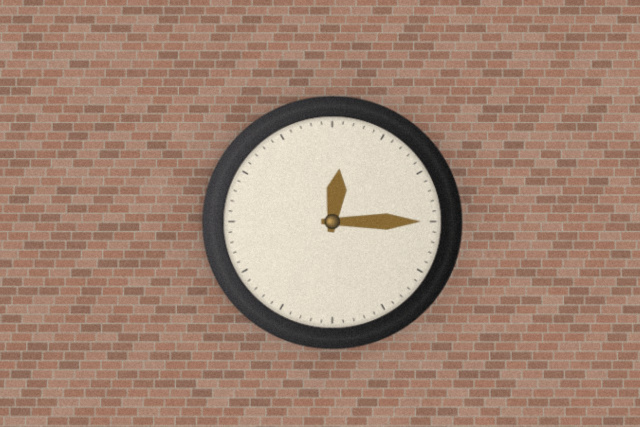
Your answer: 12,15
